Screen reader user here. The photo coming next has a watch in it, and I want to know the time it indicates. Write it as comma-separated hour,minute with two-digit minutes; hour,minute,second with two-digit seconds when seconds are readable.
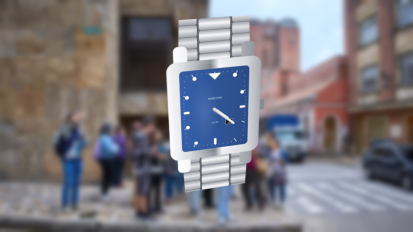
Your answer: 4,22
